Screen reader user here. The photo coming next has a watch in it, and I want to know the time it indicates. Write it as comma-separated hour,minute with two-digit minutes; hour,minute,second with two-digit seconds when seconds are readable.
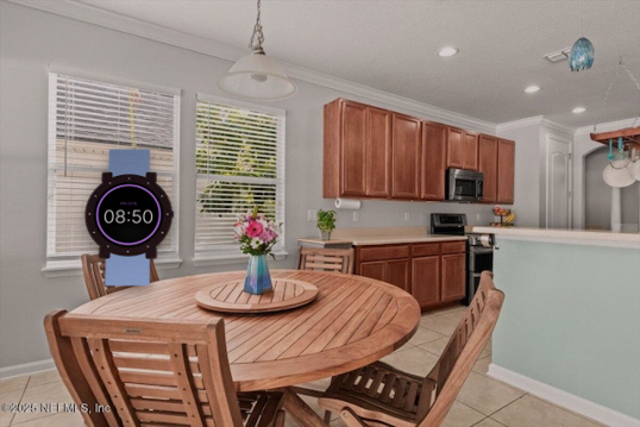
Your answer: 8,50
